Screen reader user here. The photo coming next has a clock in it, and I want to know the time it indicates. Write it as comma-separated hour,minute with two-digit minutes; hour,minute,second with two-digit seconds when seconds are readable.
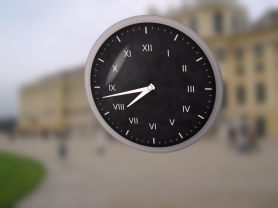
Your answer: 7,43
